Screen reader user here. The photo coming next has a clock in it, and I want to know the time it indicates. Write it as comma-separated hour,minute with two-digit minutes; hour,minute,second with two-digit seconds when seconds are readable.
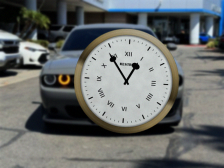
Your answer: 12,54
